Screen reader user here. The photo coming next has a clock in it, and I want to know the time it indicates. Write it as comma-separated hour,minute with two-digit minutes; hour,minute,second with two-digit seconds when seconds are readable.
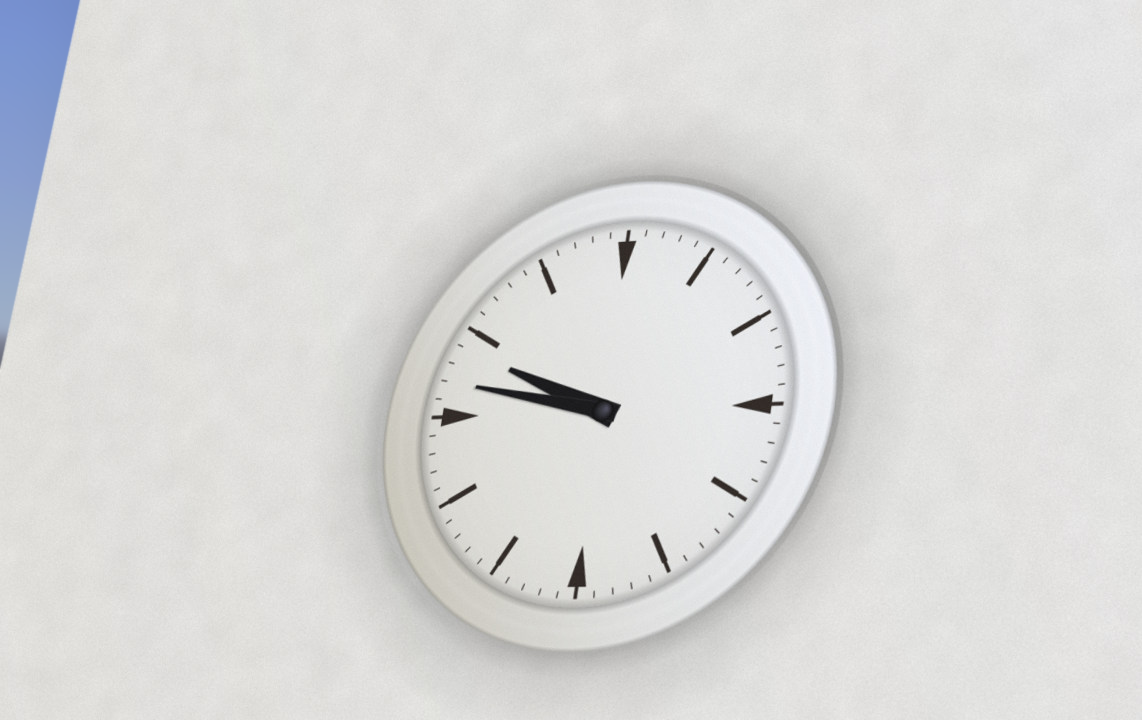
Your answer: 9,47
